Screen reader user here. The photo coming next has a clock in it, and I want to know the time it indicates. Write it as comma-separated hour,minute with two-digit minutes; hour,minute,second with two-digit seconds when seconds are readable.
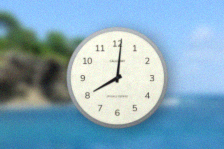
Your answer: 8,01
